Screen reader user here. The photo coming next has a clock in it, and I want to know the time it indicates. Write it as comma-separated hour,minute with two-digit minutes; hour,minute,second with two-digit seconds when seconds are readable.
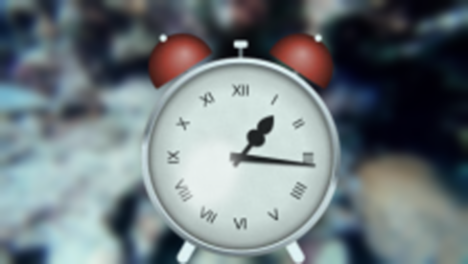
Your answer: 1,16
